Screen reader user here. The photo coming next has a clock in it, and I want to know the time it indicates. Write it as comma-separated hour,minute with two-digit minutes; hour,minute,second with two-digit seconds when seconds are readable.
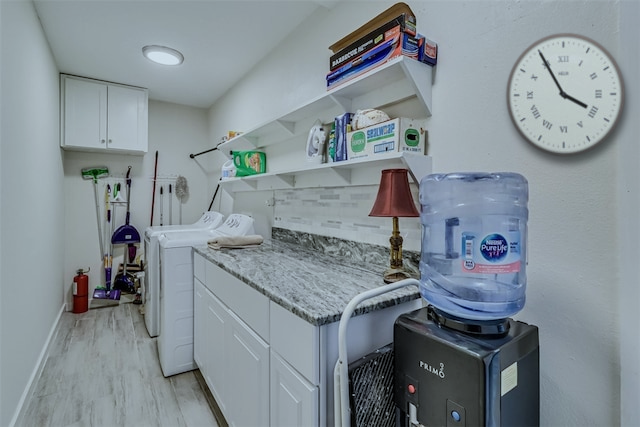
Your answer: 3,55
